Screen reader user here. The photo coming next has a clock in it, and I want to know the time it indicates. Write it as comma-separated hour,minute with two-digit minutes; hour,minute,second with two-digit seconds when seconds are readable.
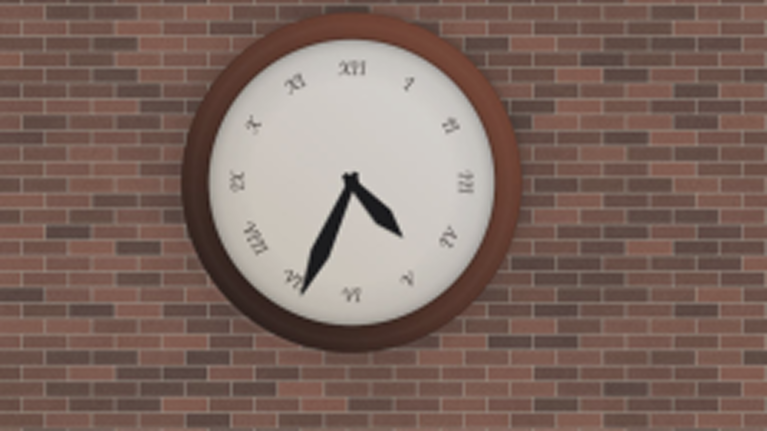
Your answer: 4,34
